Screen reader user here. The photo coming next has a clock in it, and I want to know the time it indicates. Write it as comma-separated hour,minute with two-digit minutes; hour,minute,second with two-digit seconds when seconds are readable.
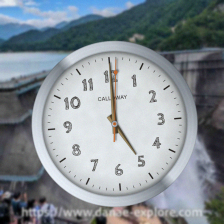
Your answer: 5,00,01
